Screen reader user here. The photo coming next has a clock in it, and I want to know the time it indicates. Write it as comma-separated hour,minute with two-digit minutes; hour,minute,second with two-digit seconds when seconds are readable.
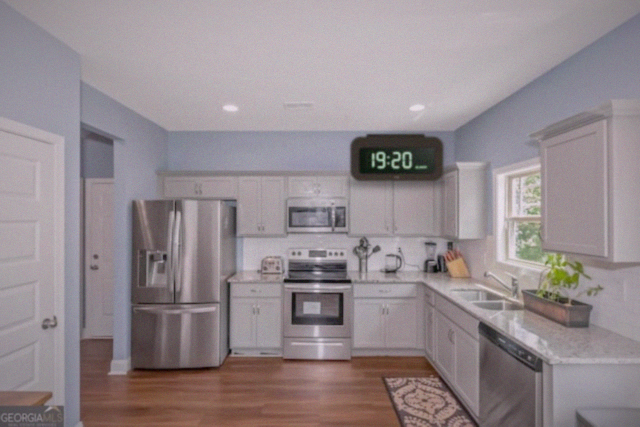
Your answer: 19,20
